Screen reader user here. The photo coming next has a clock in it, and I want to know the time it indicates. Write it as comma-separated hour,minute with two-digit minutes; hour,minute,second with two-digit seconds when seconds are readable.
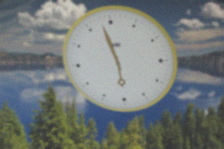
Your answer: 5,58
